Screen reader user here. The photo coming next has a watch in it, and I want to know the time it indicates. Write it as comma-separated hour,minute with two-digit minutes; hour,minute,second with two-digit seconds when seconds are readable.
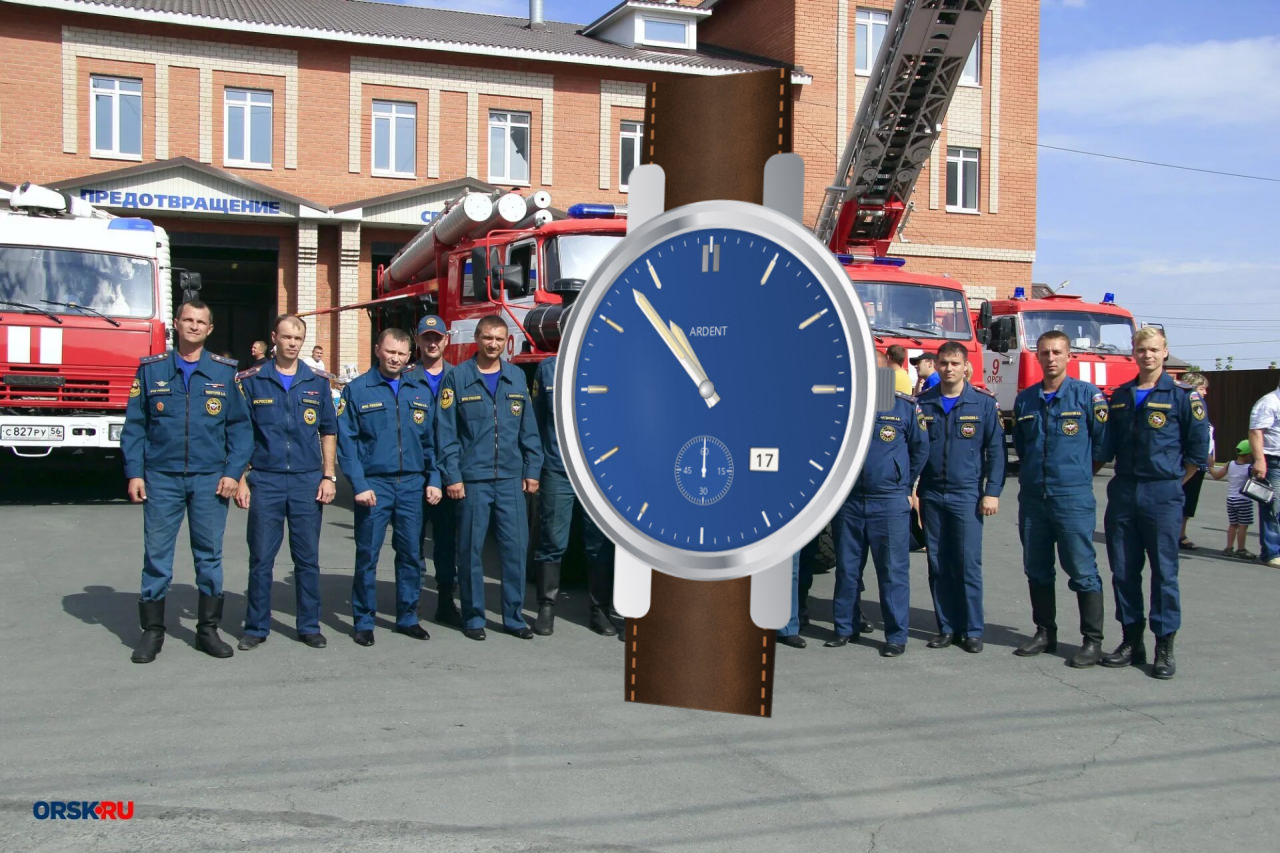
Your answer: 10,53
